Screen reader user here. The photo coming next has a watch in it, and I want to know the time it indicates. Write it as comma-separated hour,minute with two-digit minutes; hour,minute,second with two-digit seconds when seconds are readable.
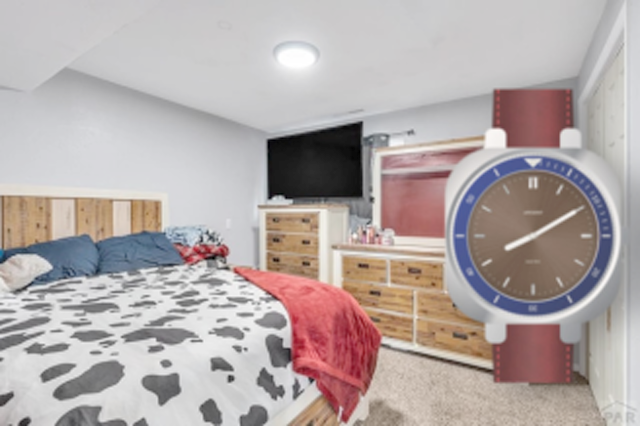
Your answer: 8,10
